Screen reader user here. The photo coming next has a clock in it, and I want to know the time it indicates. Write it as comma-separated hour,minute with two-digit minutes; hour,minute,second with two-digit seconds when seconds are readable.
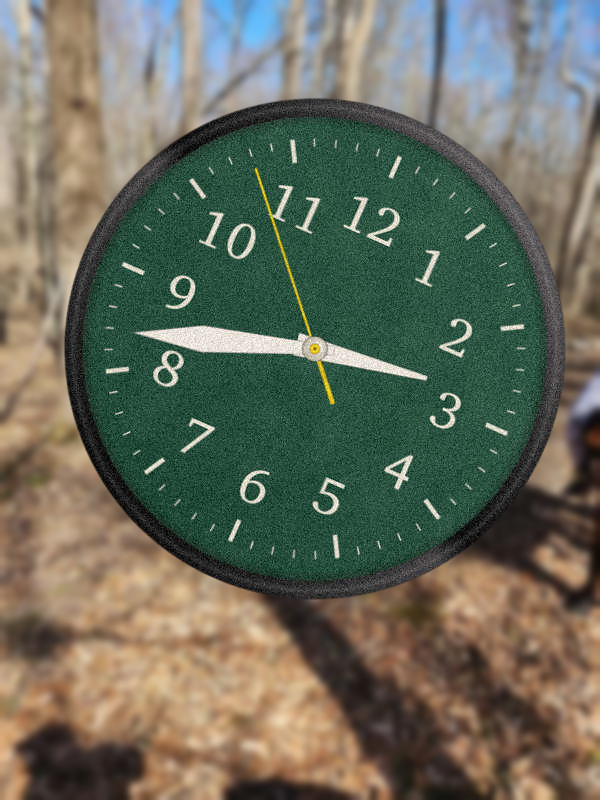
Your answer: 2,41,53
